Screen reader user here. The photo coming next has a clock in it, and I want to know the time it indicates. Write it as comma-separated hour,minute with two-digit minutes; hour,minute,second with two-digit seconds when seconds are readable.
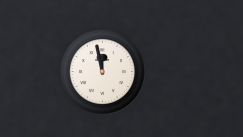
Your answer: 11,58
